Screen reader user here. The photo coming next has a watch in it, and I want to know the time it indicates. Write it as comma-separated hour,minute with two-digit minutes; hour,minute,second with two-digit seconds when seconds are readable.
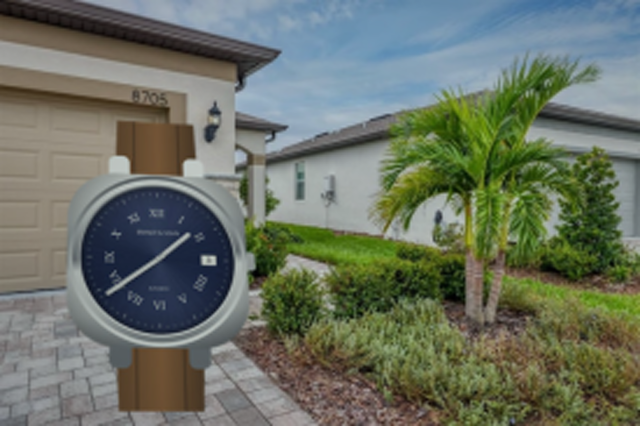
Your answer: 1,39
